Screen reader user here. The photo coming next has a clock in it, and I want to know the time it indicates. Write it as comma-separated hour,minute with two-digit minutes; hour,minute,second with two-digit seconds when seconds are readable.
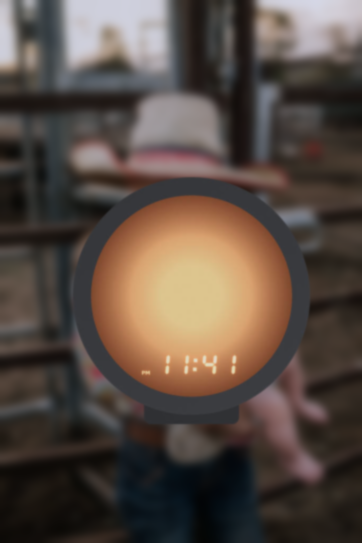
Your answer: 11,41
